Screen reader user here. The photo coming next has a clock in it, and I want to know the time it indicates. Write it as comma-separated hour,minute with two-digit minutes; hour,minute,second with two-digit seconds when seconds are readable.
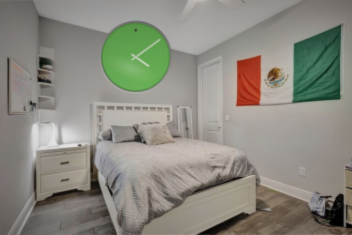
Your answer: 4,09
